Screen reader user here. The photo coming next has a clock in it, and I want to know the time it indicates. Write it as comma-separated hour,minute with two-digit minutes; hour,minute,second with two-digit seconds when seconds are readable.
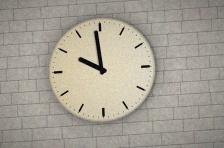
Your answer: 9,59
